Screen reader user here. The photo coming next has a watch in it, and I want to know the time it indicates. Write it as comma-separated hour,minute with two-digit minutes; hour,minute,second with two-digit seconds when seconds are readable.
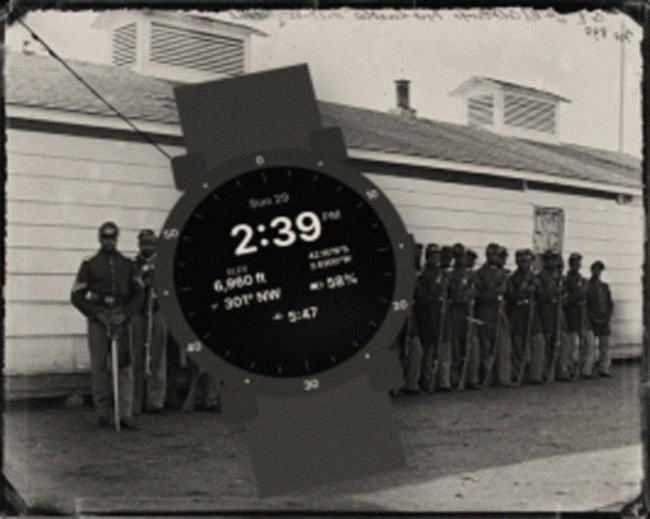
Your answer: 2,39
